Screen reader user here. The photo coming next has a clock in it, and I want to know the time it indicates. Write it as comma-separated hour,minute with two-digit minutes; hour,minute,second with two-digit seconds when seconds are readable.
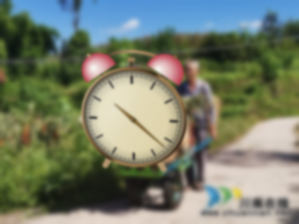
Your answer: 10,22
